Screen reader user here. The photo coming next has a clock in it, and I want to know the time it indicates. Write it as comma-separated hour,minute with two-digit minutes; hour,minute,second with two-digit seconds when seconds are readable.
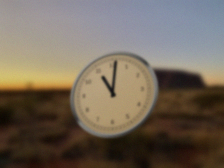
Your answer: 11,01
